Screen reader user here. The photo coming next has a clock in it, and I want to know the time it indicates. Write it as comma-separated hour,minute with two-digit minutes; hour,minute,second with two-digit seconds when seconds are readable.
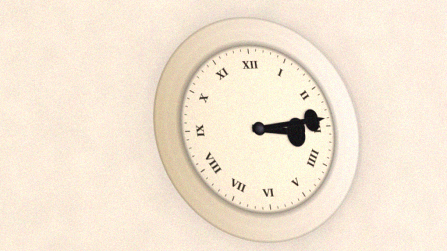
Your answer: 3,14
